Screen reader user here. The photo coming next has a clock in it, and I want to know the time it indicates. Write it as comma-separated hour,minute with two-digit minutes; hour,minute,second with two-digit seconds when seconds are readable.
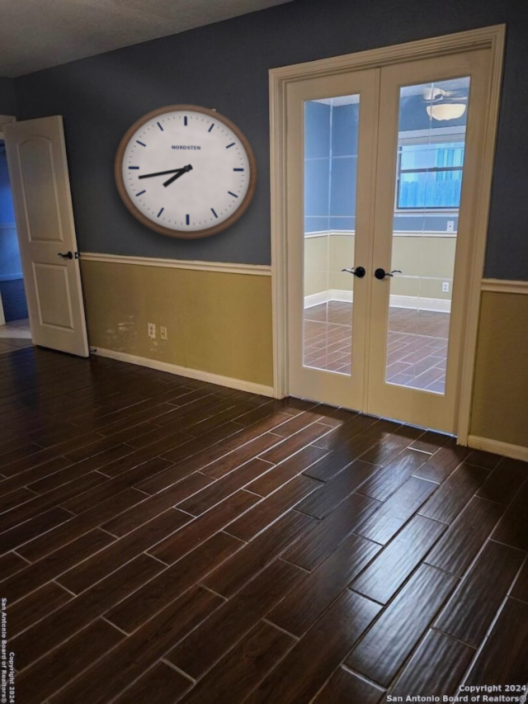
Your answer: 7,43
